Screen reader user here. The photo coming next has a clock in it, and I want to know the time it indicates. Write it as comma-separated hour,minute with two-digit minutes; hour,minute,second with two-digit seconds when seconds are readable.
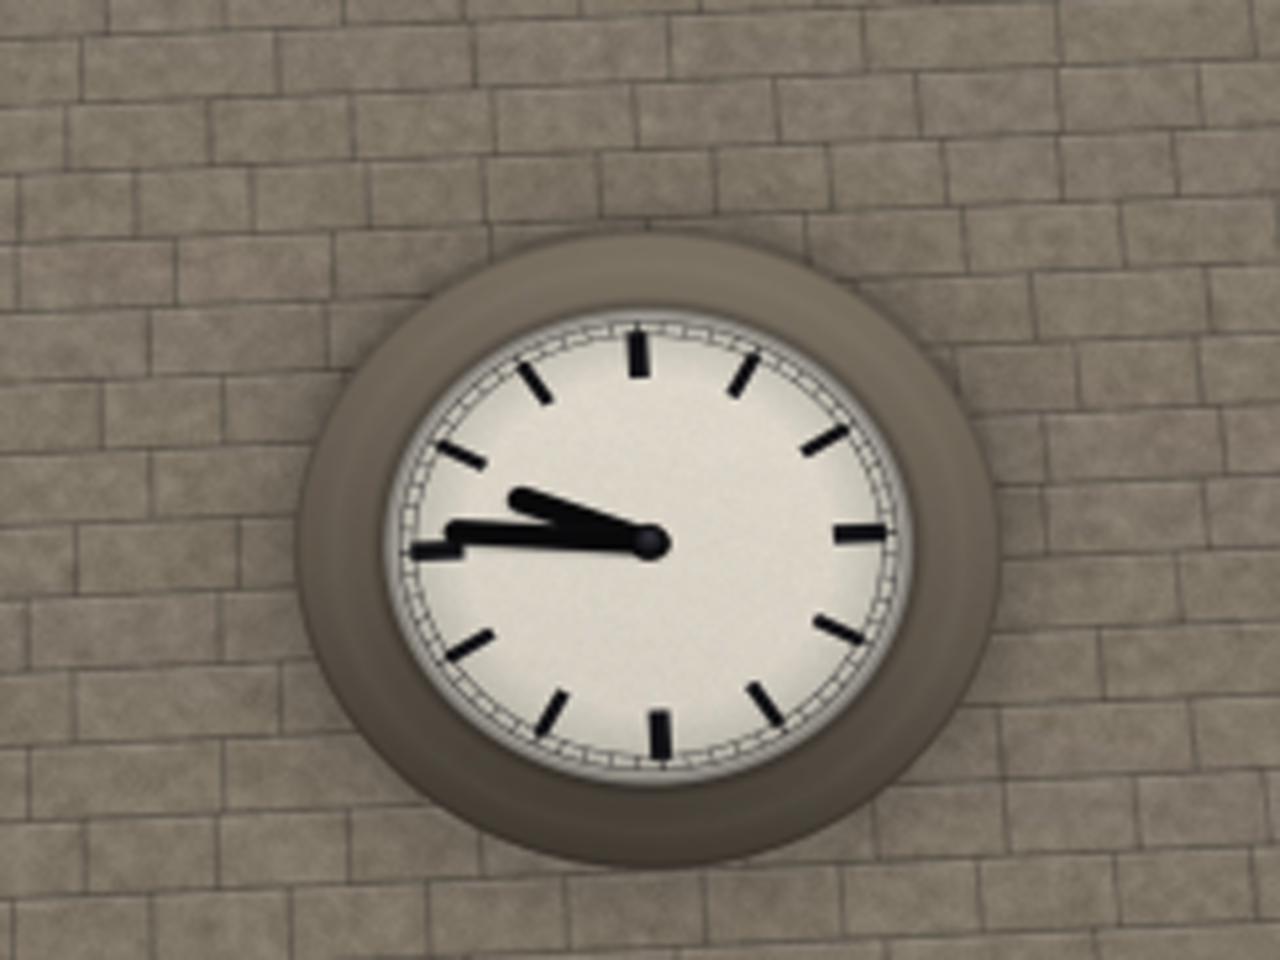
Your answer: 9,46
